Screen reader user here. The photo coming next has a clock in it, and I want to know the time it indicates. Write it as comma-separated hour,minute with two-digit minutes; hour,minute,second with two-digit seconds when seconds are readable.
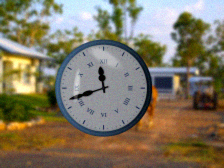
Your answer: 11,42
